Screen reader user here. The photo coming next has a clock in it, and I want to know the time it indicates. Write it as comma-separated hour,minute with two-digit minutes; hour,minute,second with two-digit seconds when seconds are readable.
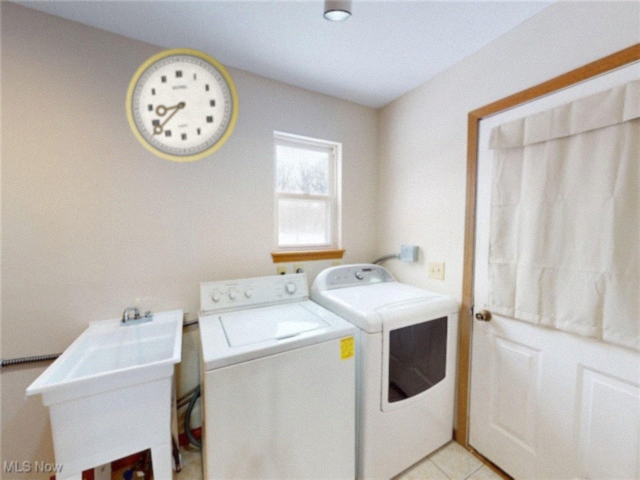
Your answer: 8,38
